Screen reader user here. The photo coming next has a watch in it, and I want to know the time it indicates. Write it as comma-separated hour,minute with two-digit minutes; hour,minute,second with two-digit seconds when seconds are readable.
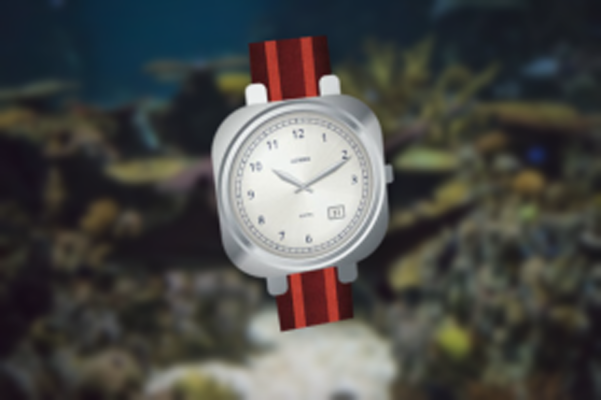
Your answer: 10,11
